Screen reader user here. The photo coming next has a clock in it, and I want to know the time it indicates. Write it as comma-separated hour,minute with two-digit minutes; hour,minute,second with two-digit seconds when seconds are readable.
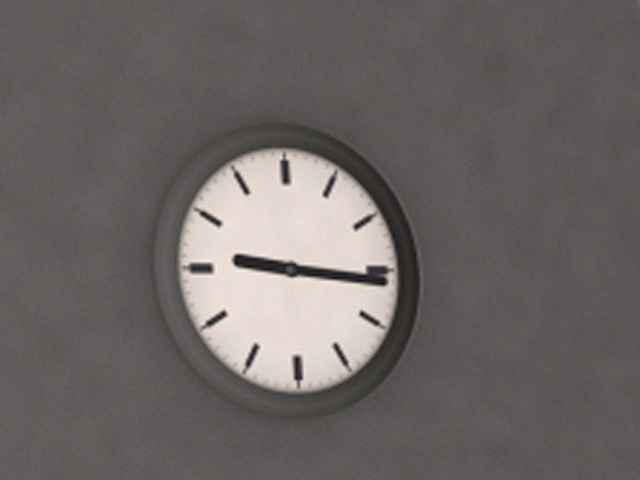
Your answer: 9,16
